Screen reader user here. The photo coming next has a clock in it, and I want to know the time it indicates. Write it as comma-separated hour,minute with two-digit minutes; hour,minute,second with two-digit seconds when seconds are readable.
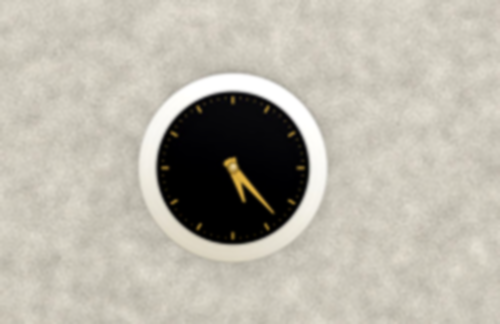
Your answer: 5,23
